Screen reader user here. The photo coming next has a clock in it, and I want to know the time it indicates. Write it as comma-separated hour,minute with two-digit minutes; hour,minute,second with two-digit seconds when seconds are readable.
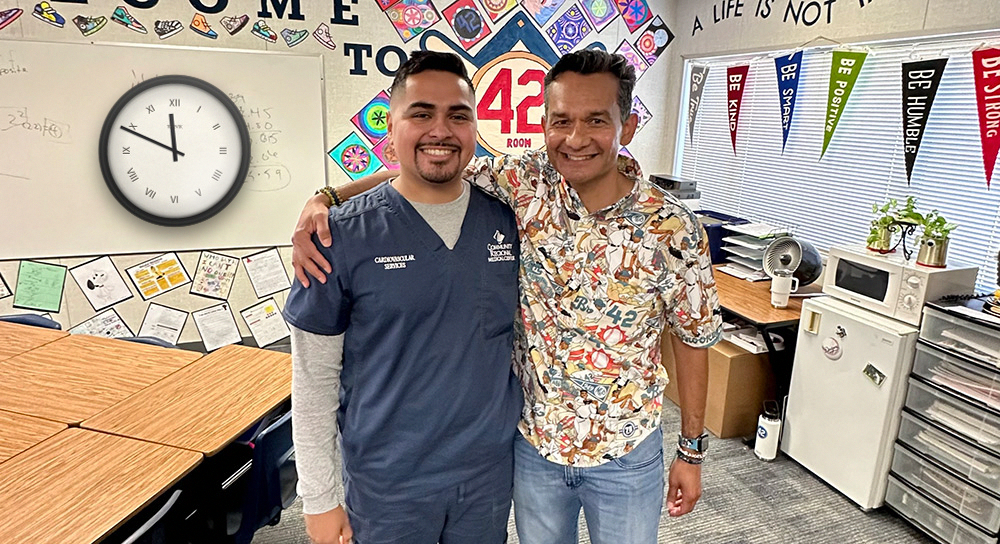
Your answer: 11,49
